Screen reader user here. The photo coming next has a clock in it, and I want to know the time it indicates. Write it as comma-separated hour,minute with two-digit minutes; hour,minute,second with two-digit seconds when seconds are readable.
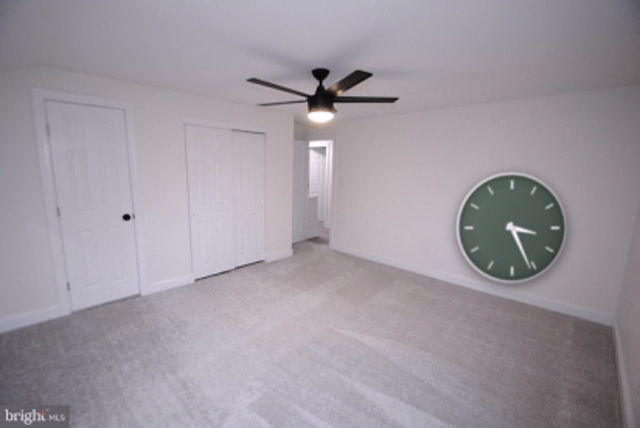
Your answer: 3,26
